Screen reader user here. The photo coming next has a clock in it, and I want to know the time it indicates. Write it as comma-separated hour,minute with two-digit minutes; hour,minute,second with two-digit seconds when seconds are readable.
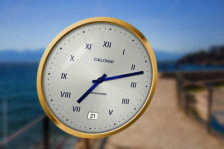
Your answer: 7,12
